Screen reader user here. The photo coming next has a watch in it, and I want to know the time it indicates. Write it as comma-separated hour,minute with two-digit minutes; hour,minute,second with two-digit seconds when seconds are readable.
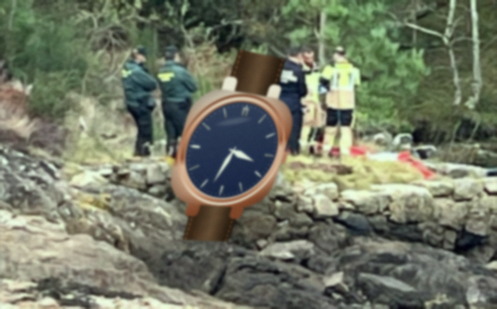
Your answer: 3,33
